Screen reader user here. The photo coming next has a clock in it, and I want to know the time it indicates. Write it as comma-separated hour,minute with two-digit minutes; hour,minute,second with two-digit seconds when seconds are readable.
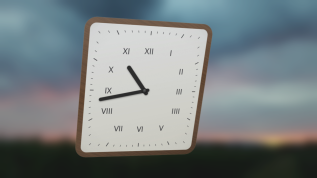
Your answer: 10,43
